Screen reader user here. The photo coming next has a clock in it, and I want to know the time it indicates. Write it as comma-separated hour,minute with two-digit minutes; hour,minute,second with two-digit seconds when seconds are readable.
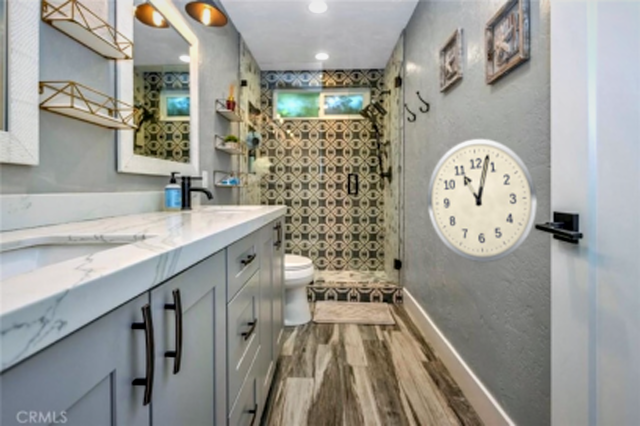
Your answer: 11,03
